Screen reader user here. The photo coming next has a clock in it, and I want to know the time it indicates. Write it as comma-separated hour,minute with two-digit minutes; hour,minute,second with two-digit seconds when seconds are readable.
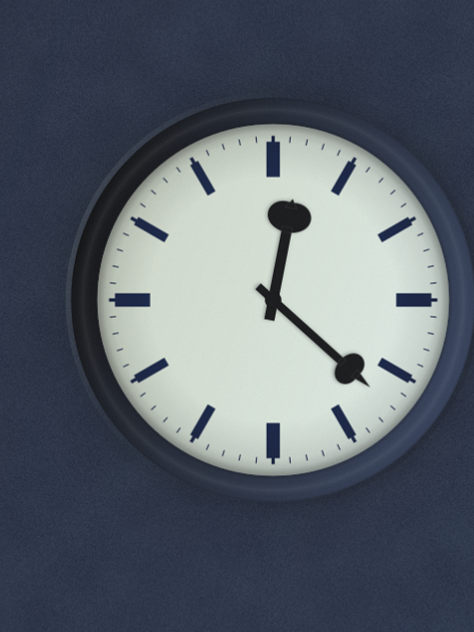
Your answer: 12,22
